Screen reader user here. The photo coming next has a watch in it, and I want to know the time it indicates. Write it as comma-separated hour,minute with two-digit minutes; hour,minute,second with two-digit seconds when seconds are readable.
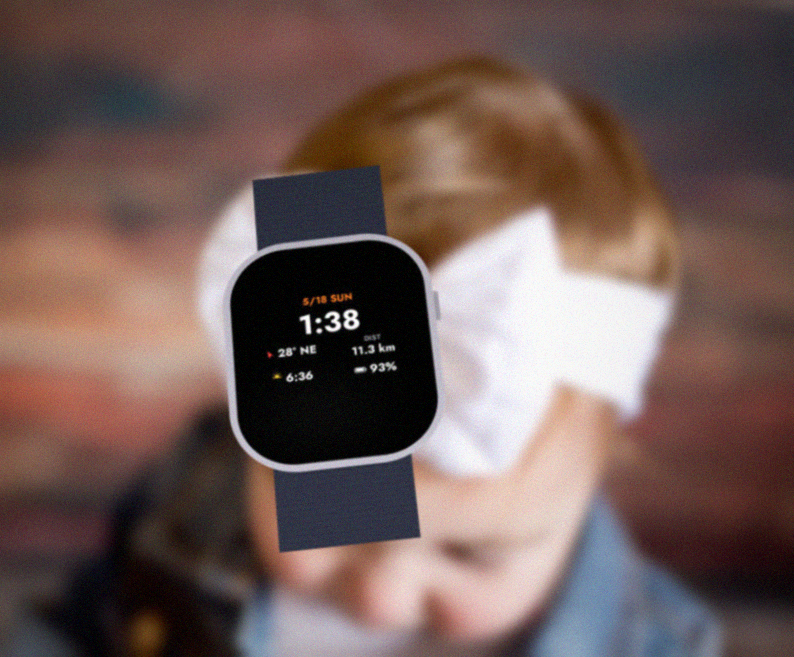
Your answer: 1,38
